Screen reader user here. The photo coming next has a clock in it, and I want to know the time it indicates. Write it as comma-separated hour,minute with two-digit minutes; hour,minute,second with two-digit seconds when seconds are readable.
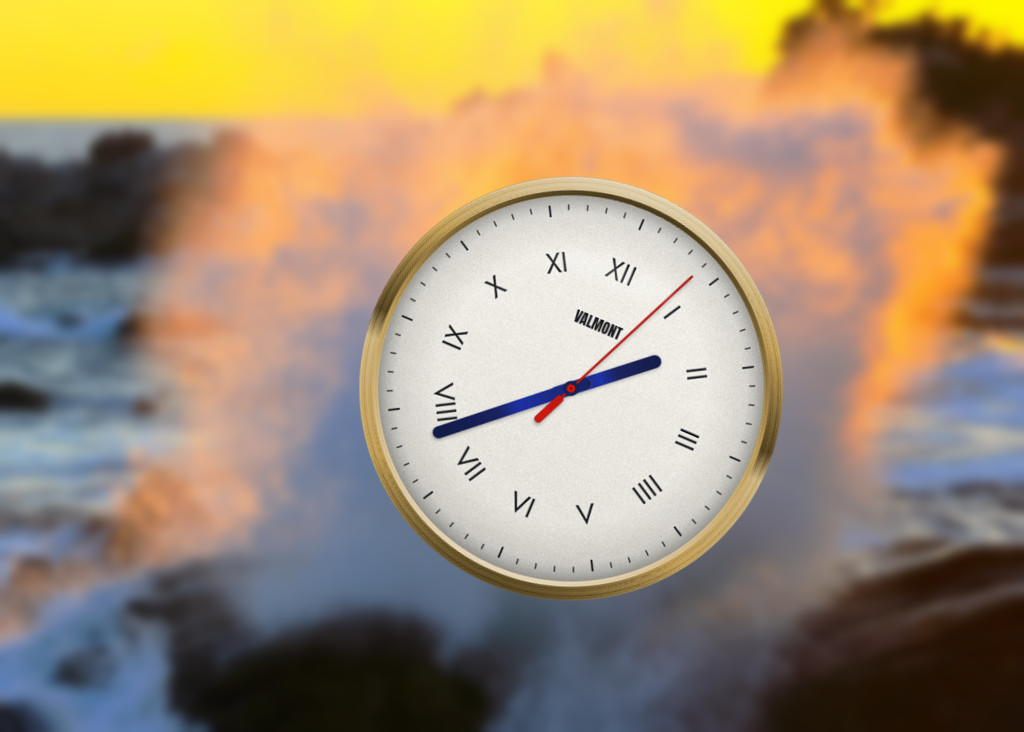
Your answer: 1,38,04
